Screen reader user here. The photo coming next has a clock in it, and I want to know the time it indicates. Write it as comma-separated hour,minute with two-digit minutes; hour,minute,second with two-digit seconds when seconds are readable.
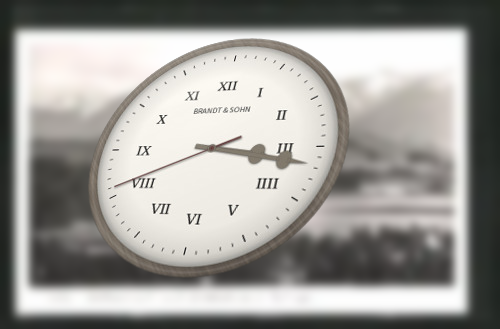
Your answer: 3,16,41
